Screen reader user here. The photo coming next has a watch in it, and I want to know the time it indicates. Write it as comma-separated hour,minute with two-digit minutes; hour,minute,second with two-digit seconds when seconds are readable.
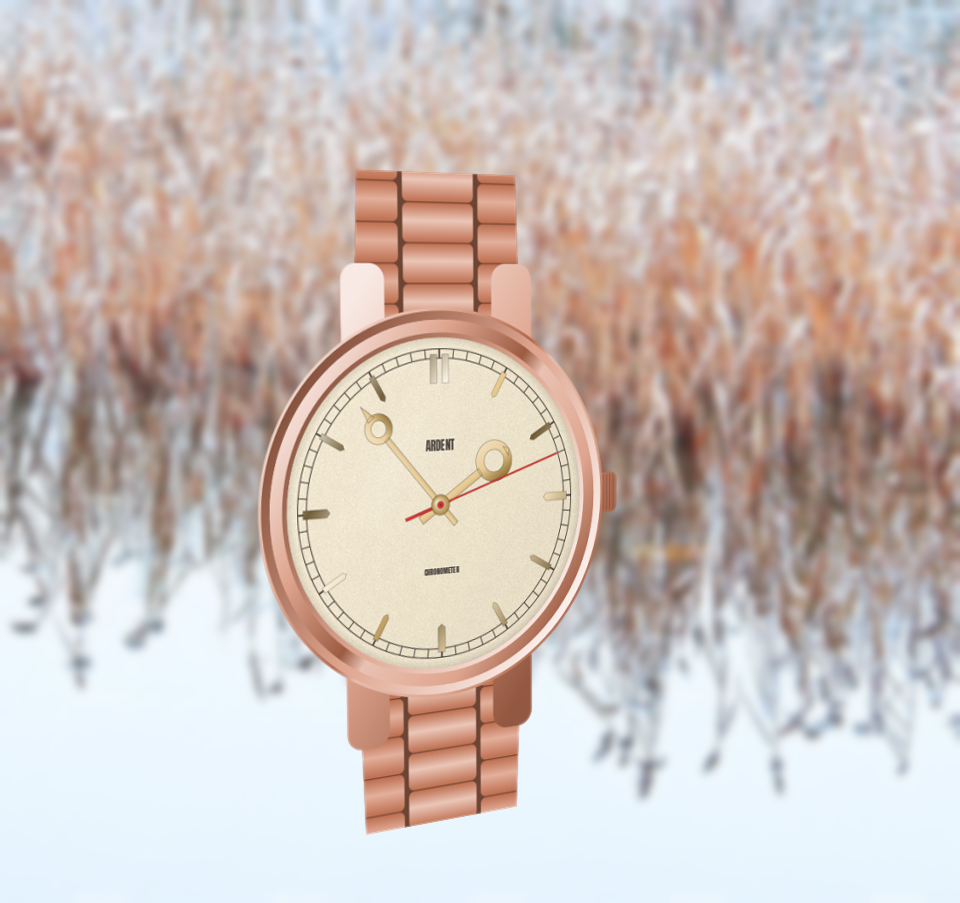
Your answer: 1,53,12
